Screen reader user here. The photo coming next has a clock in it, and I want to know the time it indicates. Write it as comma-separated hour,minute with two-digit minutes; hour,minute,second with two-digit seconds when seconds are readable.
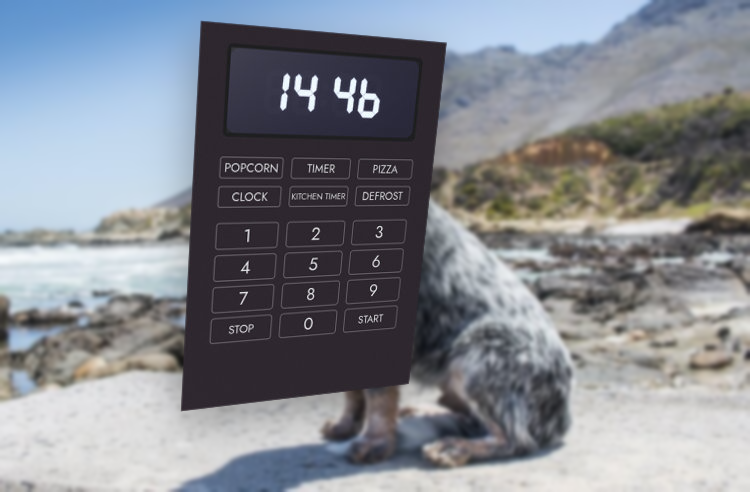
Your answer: 14,46
